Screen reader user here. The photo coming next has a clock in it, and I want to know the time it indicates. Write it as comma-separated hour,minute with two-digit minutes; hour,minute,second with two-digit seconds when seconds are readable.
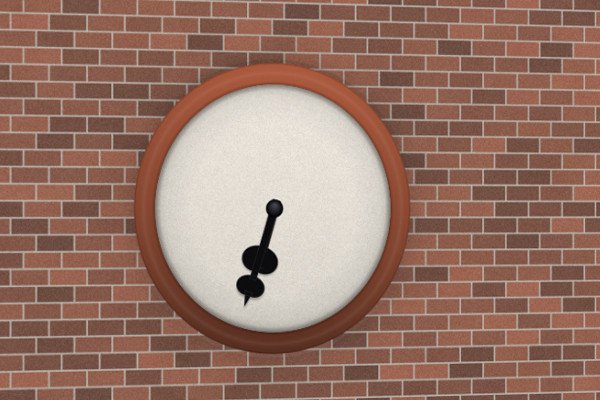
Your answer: 6,33
